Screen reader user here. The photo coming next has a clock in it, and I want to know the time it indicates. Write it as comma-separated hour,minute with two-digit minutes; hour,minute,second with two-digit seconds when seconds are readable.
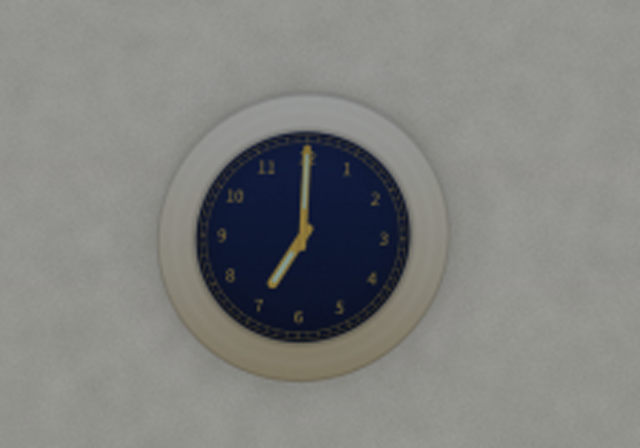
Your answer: 7,00
